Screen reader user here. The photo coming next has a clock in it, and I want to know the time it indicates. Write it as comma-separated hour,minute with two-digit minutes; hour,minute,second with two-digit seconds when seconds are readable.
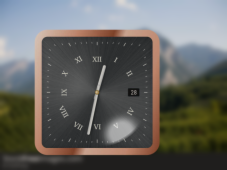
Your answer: 12,32
